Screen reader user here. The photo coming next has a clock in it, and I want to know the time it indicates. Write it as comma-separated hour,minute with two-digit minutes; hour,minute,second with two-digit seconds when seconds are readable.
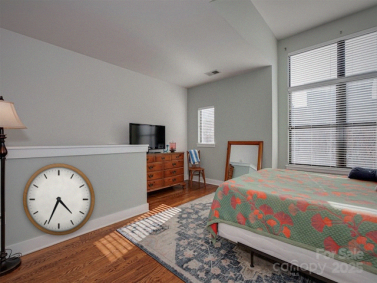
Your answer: 4,34
